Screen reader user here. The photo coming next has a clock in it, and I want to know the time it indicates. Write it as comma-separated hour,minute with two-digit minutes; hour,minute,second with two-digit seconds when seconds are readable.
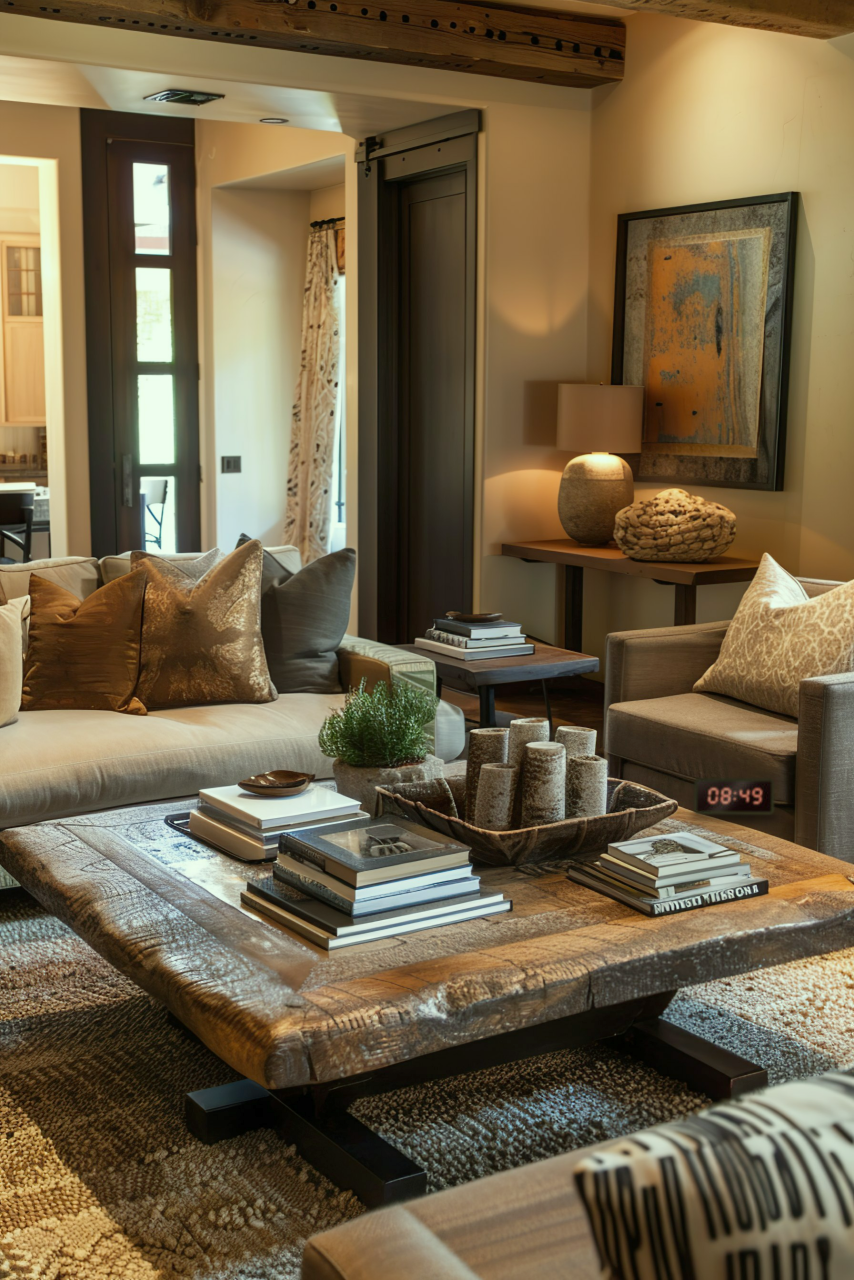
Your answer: 8,49
